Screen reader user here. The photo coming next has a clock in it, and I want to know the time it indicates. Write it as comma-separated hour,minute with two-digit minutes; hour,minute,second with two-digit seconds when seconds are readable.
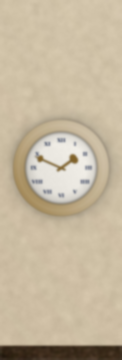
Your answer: 1,49
